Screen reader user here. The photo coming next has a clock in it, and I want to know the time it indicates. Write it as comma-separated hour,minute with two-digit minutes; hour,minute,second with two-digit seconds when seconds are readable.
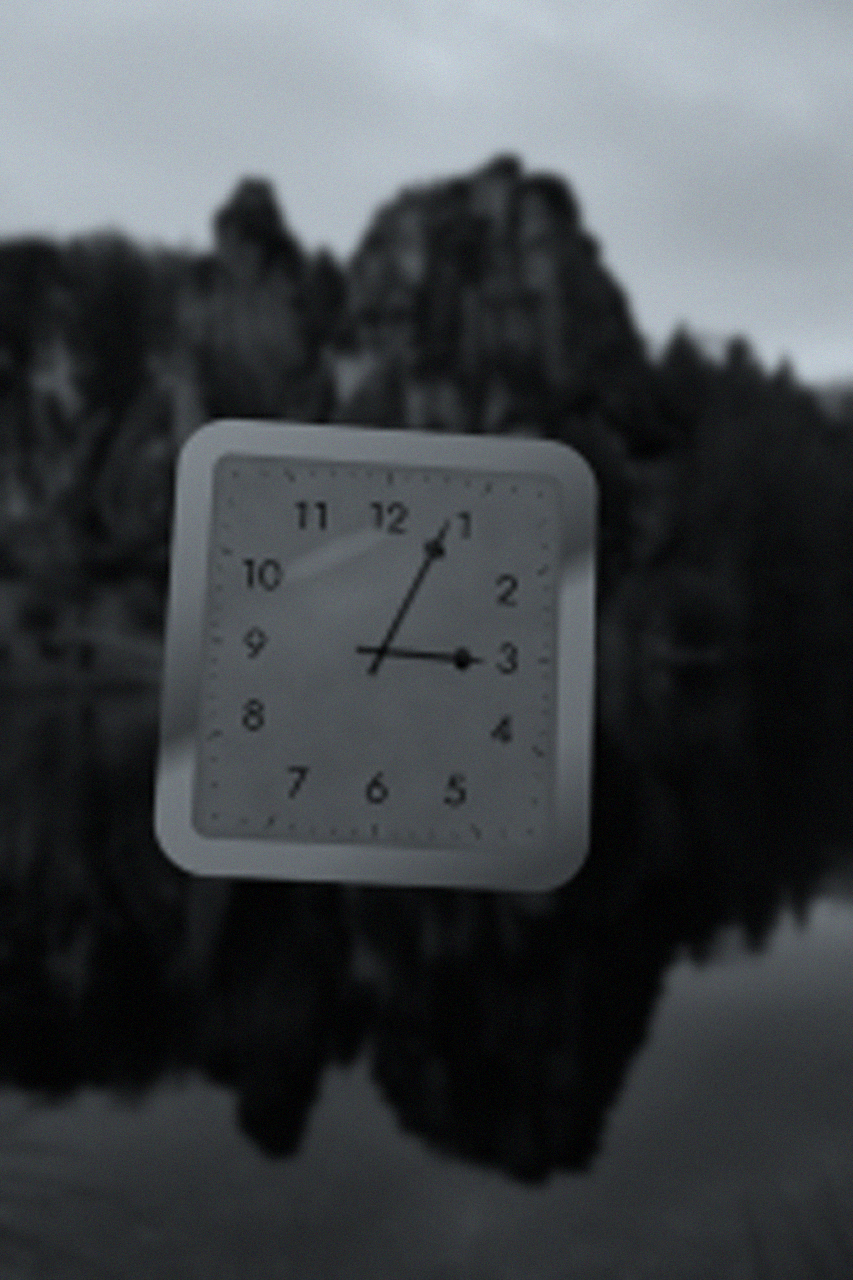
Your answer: 3,04
